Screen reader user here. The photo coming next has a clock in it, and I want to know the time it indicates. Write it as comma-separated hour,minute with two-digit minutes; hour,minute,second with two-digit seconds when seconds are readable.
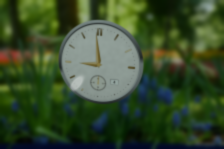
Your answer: 8,59
